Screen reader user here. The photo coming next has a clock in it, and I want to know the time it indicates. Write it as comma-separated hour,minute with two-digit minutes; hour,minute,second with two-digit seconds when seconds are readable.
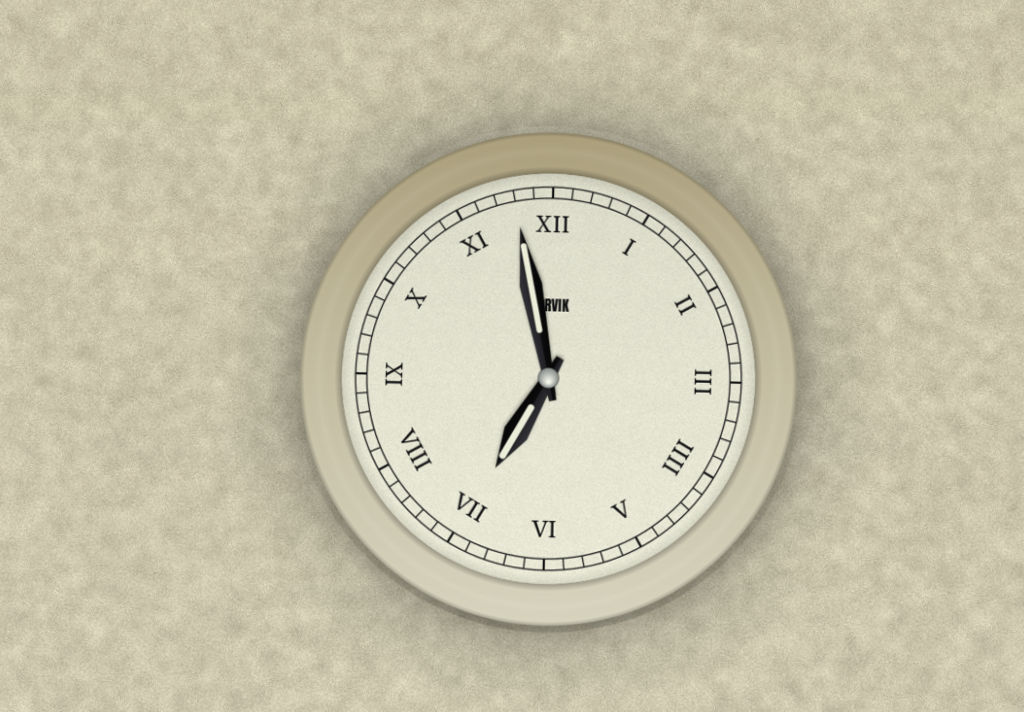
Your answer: 6,58
